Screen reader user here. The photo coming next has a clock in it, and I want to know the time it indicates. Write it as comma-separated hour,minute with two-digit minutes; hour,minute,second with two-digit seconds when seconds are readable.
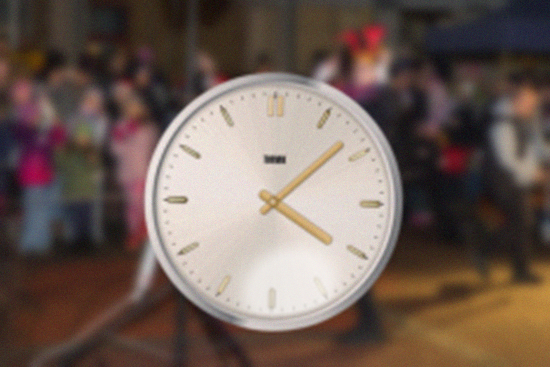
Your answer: 4,08
